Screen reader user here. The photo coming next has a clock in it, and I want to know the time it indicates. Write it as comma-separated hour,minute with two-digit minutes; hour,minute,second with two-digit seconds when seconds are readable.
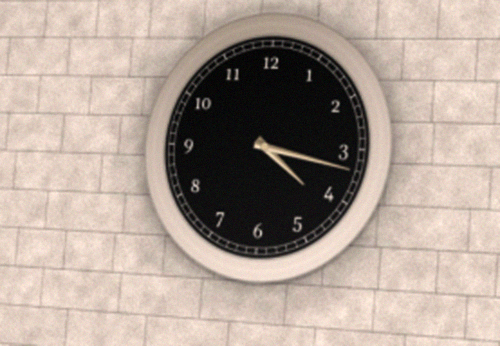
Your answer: 4,17
